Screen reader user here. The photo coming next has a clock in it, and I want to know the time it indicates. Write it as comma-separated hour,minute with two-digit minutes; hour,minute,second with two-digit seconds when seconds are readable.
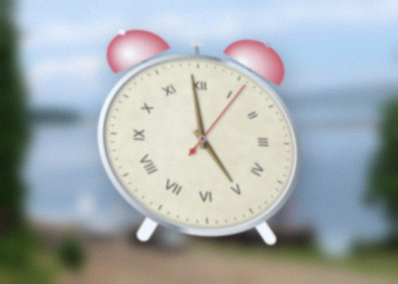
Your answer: 4,59,06
